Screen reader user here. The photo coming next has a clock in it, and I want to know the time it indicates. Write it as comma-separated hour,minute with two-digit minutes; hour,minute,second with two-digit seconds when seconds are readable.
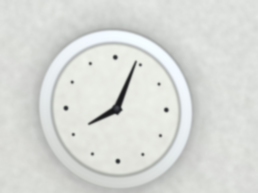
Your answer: 8,04
